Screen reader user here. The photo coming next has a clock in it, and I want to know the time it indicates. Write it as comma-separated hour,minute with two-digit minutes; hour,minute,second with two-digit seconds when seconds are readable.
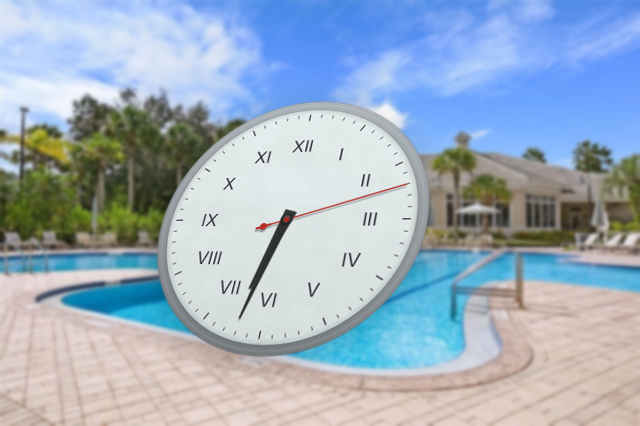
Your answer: 6,32,12
